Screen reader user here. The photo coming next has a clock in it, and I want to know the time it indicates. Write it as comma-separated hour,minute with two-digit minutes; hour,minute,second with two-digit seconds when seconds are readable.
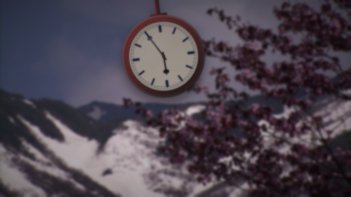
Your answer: 5,55
